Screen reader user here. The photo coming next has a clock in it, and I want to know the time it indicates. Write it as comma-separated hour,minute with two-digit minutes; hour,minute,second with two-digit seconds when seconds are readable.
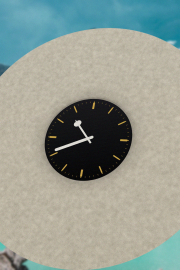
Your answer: 10,41
